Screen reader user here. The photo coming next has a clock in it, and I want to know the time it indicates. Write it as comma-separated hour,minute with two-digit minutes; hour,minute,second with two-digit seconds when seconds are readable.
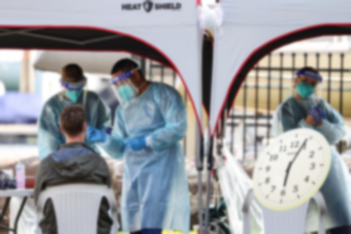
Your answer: 6,04
